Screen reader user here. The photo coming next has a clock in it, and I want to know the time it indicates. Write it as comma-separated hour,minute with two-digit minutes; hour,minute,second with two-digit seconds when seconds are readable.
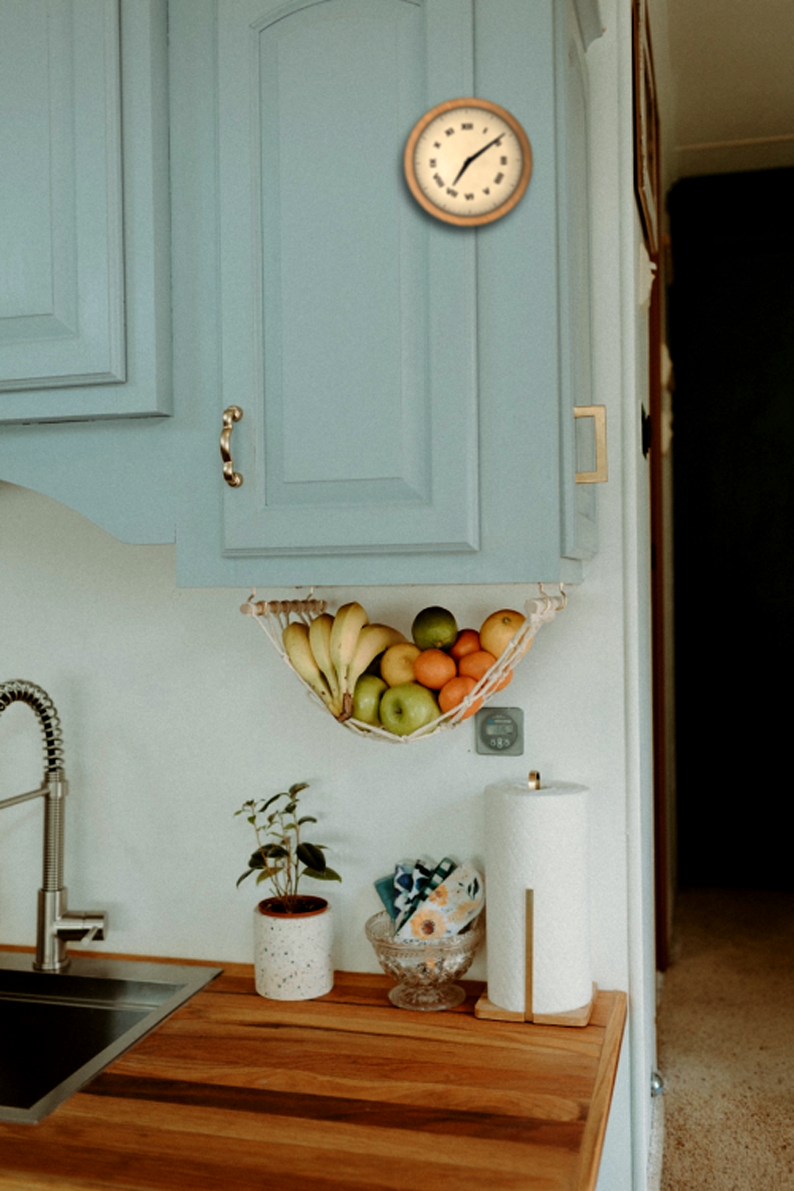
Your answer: 7,09
